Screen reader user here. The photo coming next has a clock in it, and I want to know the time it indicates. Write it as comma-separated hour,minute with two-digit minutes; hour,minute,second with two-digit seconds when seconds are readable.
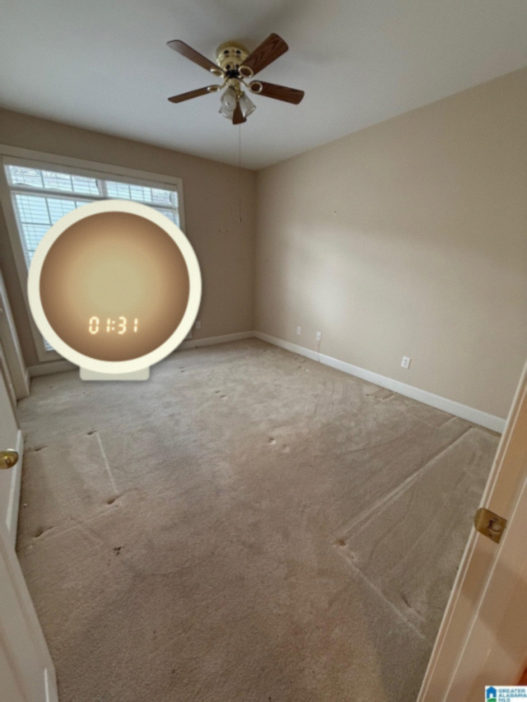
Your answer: 1,31
